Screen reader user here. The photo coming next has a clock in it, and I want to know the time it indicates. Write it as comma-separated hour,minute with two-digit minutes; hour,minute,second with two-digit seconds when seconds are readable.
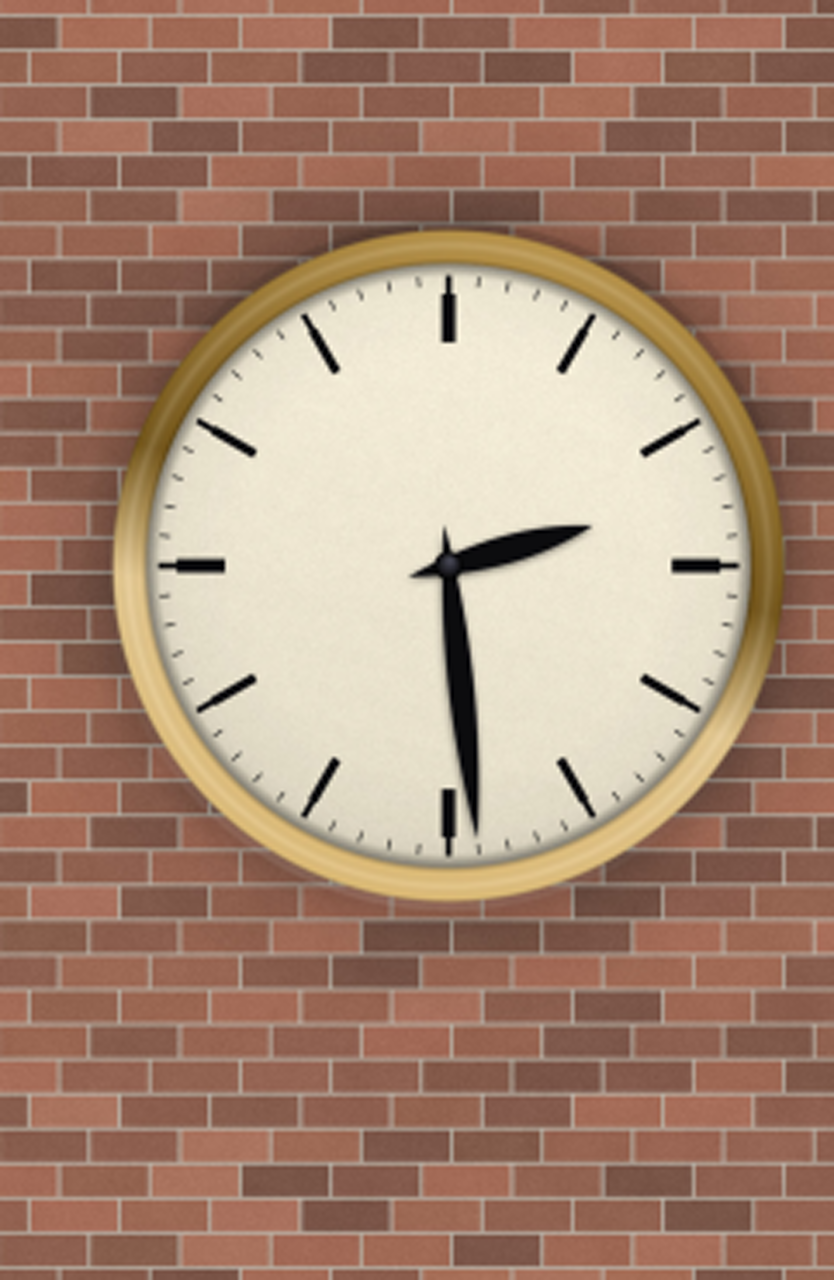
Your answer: 2,29
